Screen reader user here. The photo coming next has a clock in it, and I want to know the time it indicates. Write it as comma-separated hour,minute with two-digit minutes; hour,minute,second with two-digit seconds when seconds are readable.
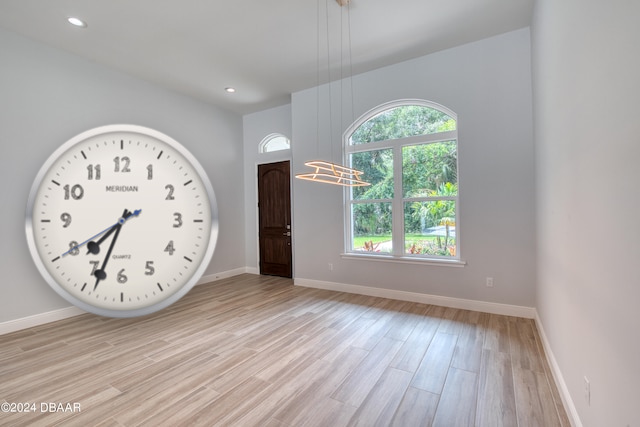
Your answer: 7,33,40
